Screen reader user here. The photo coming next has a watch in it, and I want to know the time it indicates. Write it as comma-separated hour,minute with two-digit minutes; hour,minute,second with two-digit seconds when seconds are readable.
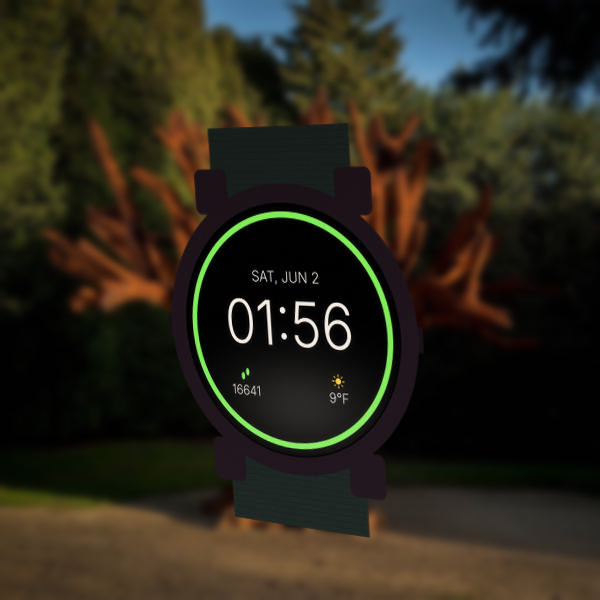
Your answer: 1,56
